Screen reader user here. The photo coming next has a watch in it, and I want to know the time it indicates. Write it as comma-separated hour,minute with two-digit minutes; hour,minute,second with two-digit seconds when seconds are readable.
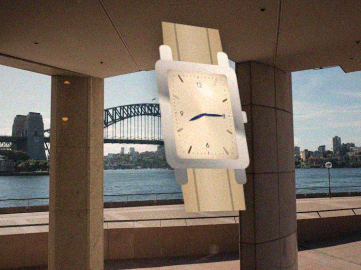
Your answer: 8,15
